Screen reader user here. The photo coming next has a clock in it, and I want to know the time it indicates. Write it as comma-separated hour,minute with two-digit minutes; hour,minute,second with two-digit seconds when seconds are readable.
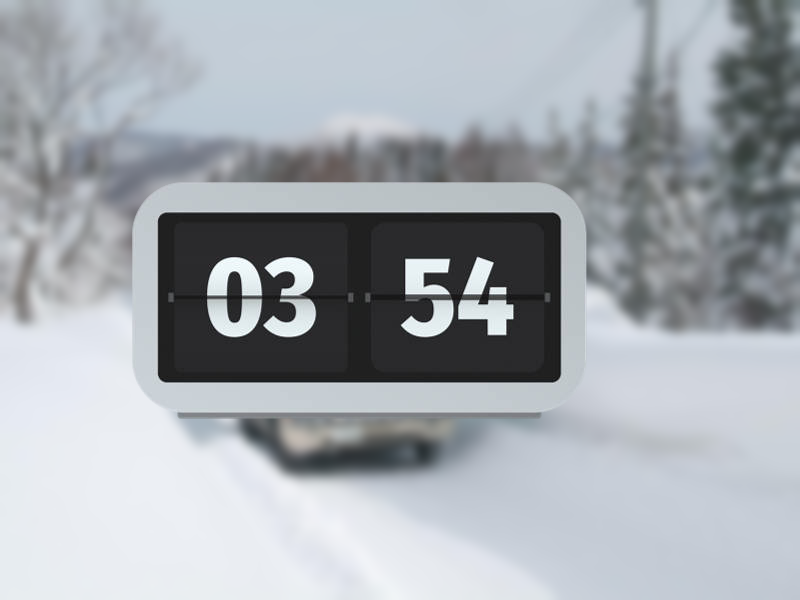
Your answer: 3,54
